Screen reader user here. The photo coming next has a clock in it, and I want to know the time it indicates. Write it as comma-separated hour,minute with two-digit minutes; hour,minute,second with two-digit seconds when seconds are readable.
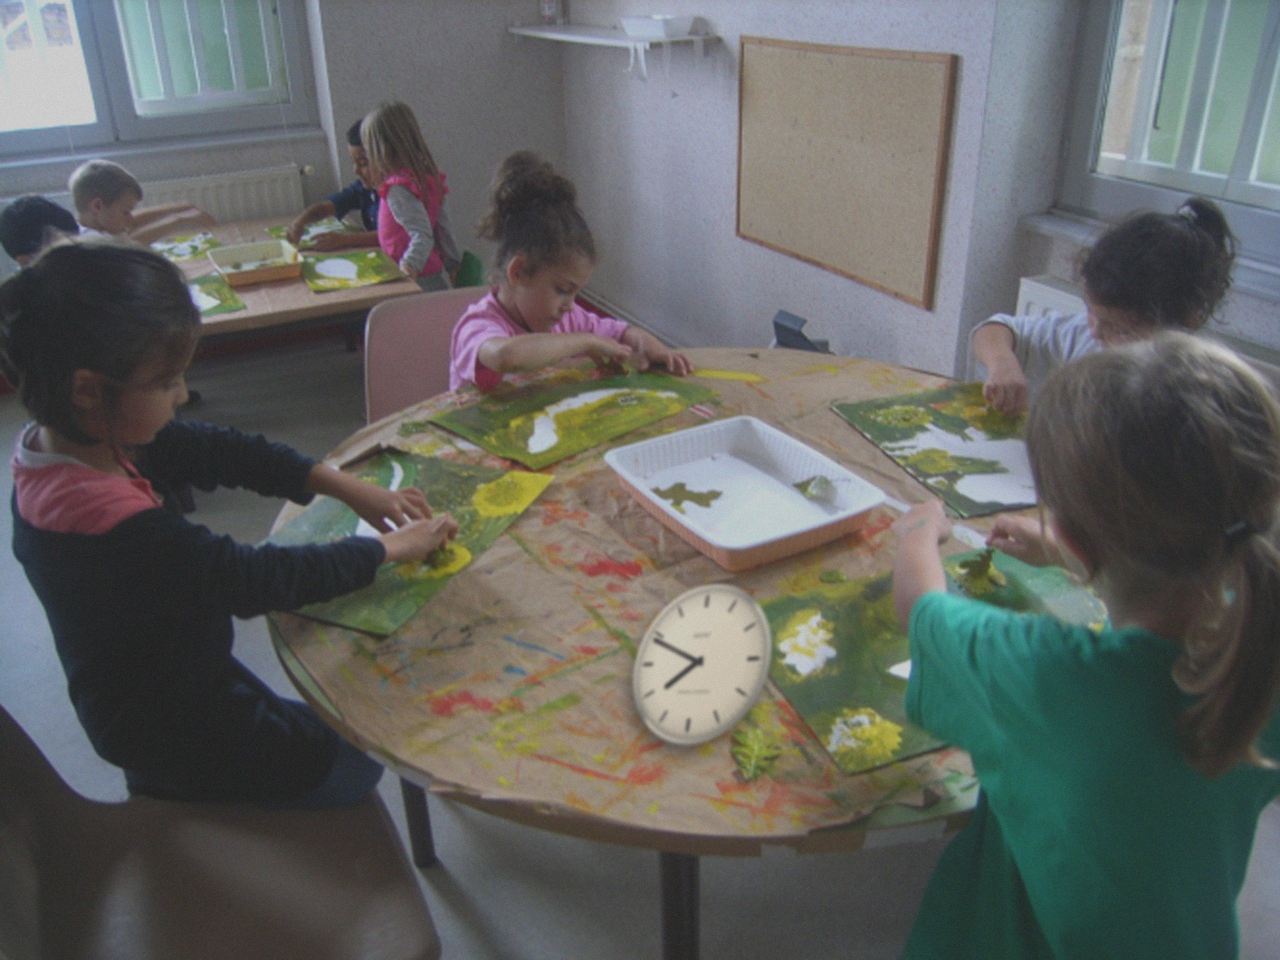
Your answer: 7,49
